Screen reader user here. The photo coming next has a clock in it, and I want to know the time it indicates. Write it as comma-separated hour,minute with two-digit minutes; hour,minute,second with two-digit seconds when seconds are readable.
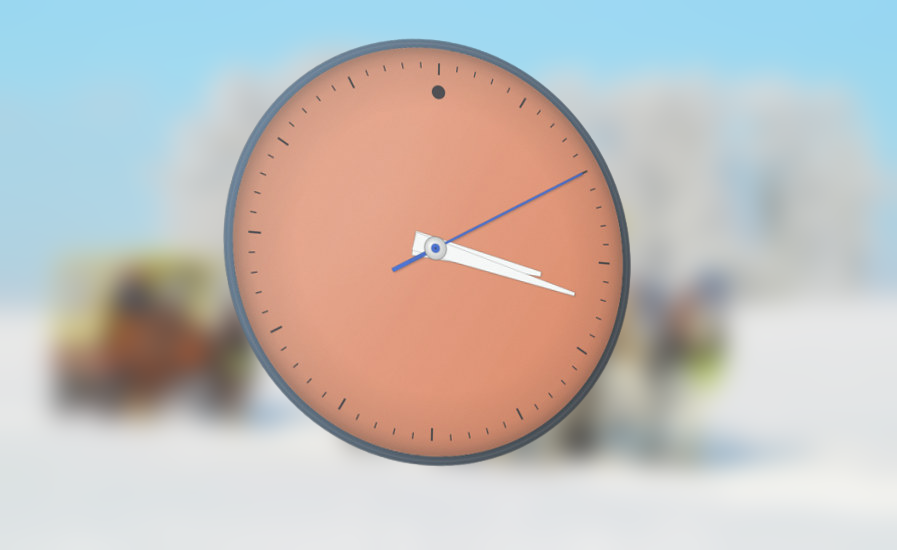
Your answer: 3,17,10
